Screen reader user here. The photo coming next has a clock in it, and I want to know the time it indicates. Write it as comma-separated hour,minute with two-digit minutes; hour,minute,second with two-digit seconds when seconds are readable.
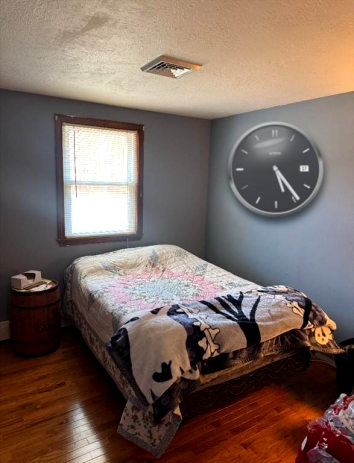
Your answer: 5,24
